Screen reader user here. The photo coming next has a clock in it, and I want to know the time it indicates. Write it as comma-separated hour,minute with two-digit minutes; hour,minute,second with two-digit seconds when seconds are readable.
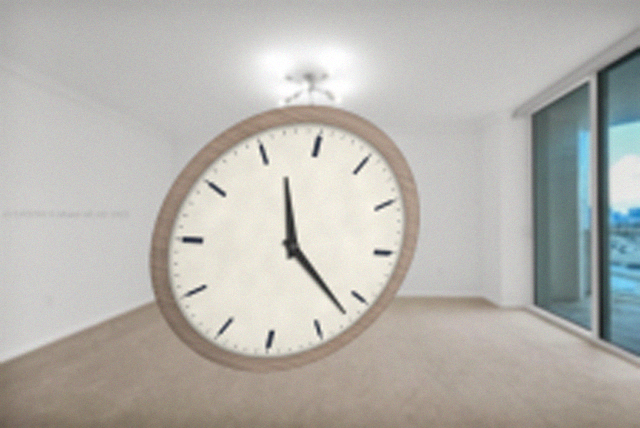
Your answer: 11,22
